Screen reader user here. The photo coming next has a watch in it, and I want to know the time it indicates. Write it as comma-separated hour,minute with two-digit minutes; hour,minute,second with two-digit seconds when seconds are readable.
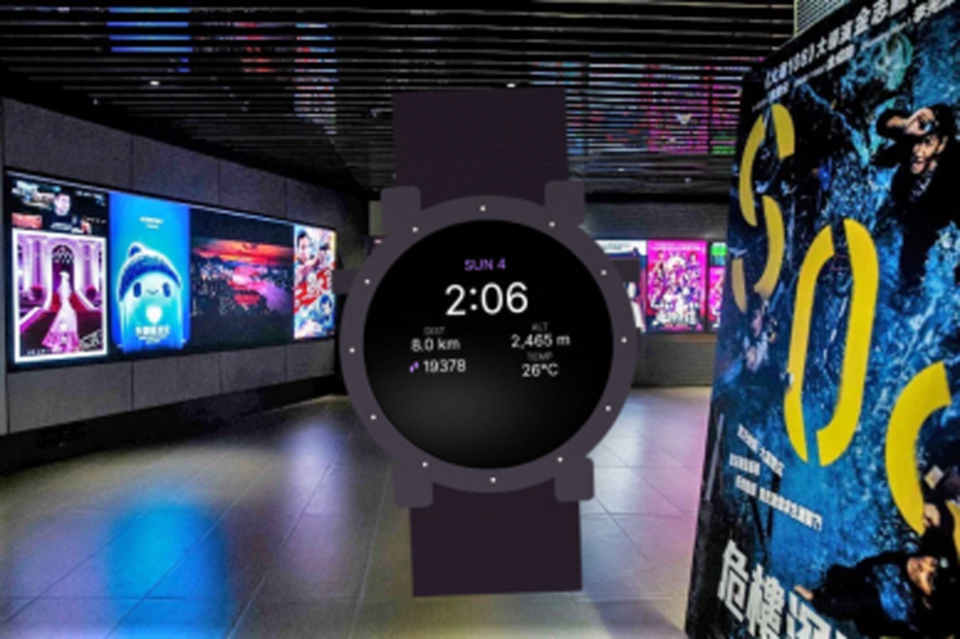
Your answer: 2,06
